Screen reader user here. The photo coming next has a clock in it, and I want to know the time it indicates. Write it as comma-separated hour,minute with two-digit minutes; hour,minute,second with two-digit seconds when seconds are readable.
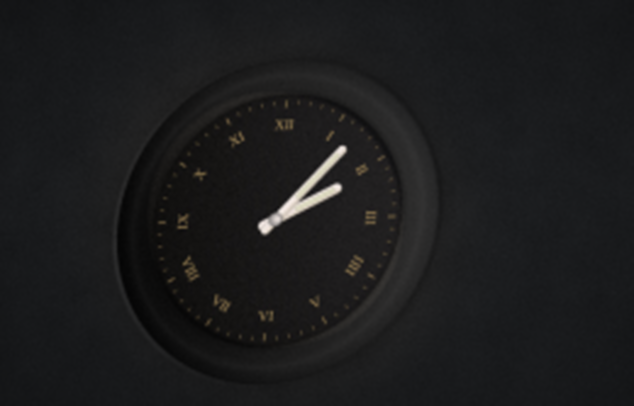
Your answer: 2,07
